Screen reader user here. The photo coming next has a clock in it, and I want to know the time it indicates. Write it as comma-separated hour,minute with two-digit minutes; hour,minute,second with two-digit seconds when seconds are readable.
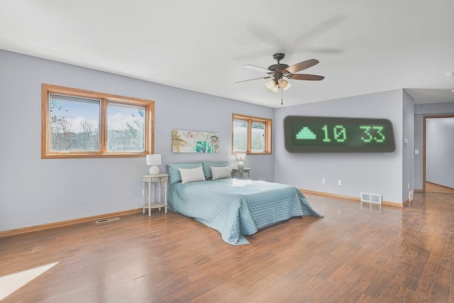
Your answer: 10,33
